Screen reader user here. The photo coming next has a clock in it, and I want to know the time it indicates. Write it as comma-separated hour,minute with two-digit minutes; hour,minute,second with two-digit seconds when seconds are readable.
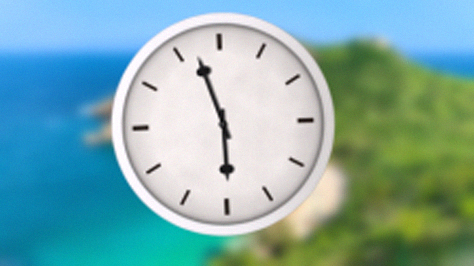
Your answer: 5,57
